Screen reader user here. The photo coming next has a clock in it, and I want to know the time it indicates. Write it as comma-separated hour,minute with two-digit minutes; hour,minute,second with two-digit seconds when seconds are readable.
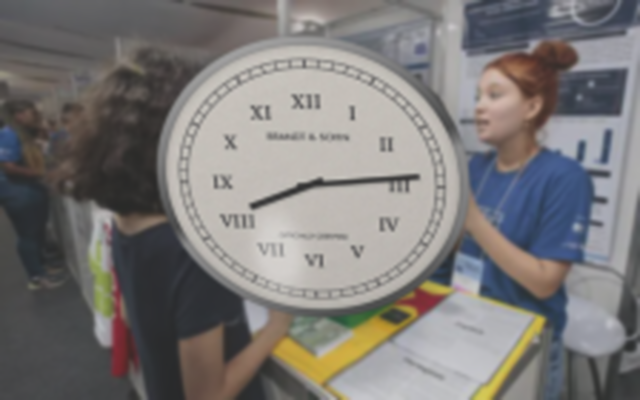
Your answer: 8,14
